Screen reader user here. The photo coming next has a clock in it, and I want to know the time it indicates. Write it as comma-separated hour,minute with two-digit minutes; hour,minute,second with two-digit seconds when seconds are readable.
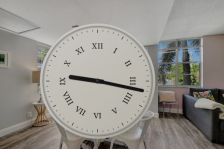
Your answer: 9,17
